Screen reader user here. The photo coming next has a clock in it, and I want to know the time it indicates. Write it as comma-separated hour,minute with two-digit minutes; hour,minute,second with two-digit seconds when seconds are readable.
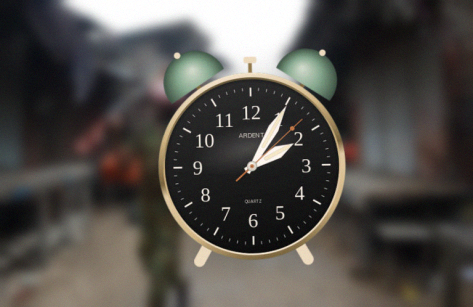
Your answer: 2,05,08
